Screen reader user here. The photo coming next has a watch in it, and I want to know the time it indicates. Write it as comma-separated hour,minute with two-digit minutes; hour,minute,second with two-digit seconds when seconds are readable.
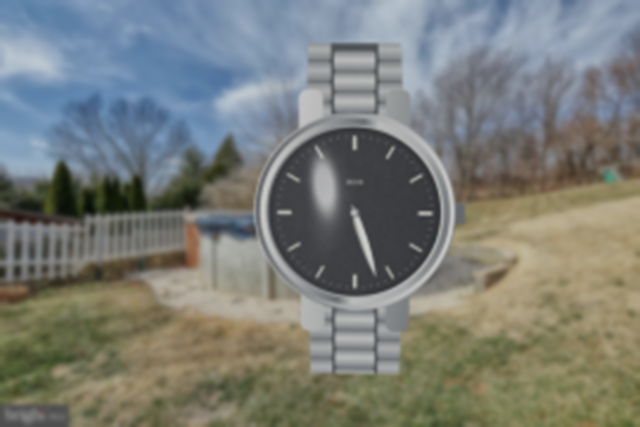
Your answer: 5,27
